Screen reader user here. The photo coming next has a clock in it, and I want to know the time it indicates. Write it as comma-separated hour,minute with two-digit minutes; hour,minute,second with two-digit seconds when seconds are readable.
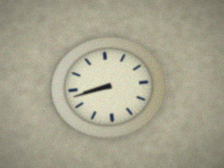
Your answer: 8,43
